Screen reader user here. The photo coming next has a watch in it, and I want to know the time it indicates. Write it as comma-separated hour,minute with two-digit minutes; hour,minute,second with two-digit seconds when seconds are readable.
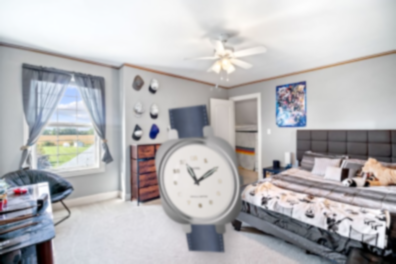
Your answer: 11,10
